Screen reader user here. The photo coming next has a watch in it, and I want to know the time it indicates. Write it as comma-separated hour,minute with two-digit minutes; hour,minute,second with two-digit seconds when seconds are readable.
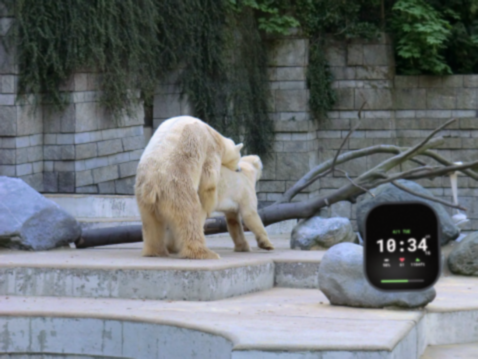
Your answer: 10,34
